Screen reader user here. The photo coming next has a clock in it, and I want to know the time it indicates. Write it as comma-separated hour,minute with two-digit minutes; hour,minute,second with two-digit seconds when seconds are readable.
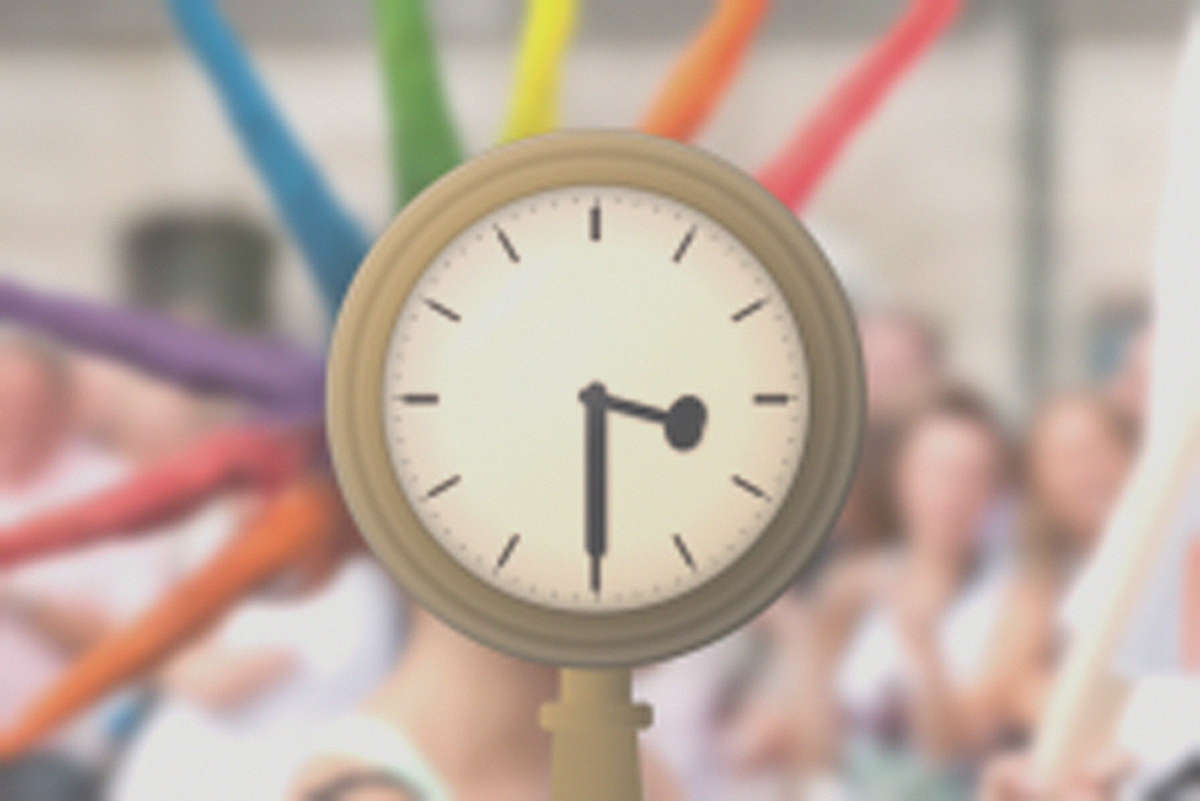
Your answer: 3,30
